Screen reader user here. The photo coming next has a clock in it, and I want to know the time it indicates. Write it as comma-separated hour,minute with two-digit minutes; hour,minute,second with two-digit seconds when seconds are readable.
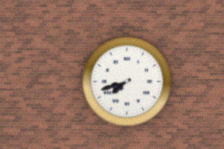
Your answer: 7,42
